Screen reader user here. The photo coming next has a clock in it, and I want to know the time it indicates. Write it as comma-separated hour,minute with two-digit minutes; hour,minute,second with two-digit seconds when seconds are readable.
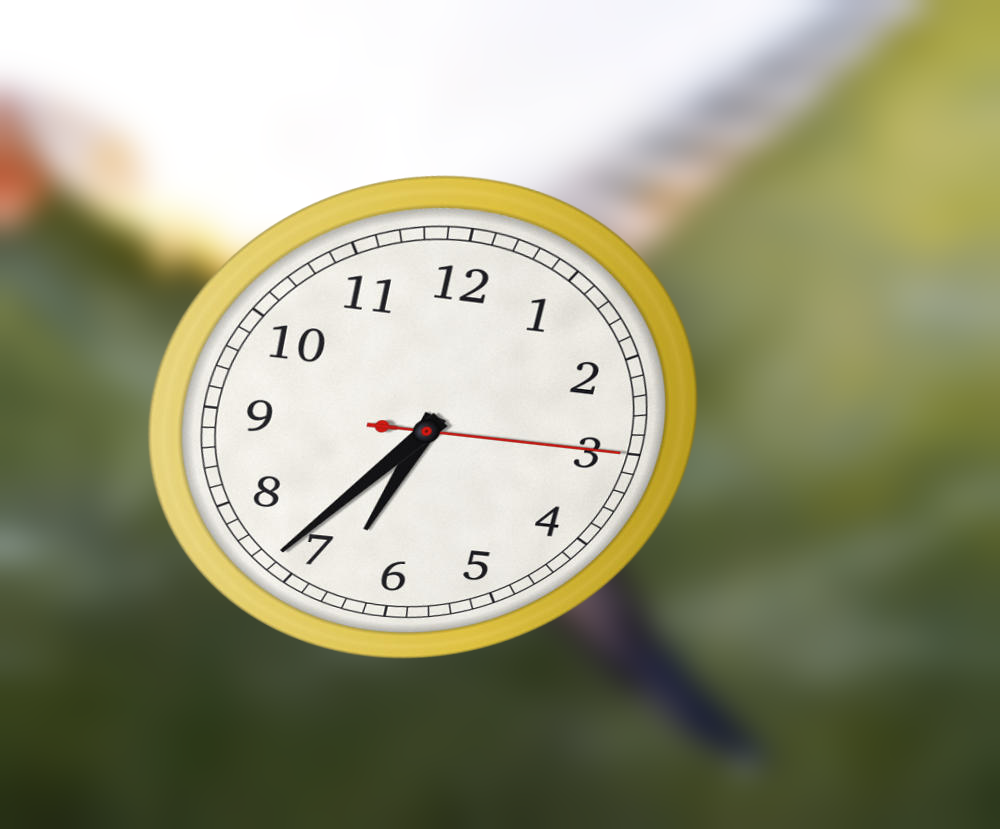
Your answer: 6,36,15
